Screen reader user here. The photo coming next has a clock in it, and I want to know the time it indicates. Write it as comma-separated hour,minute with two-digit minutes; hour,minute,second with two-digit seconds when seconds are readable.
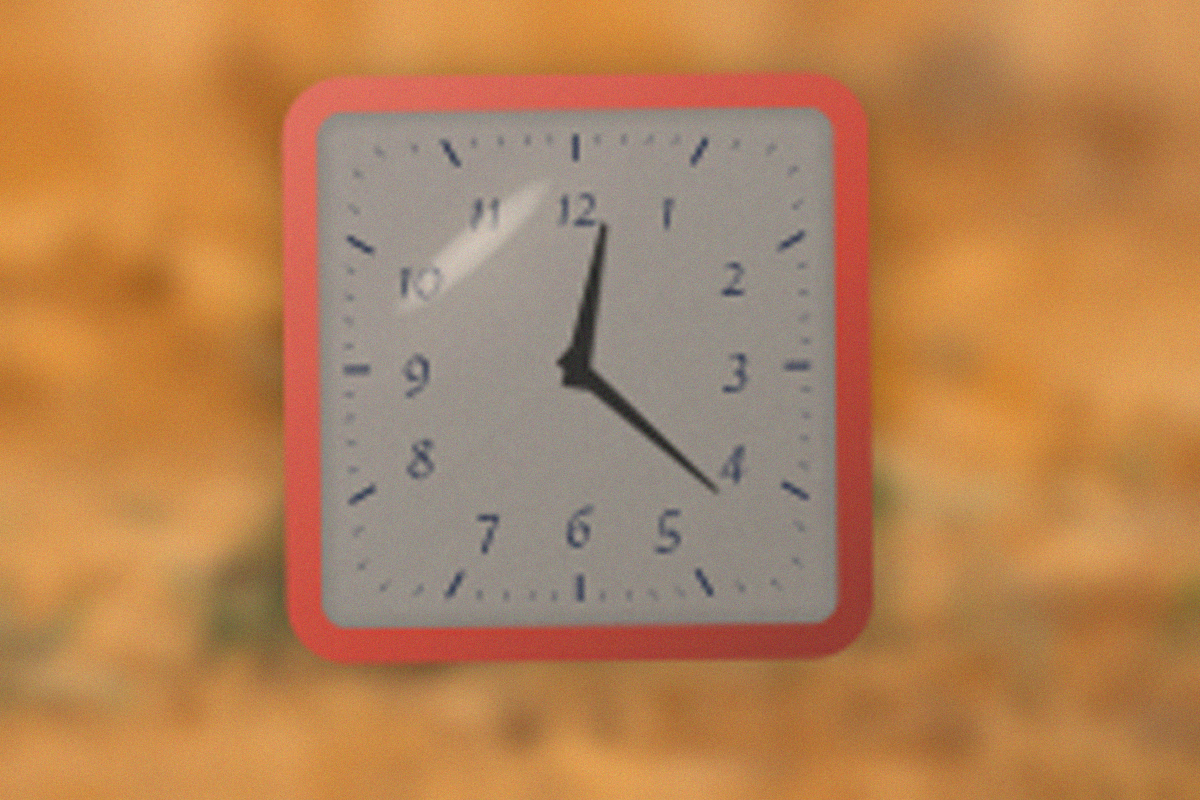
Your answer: 12,22
